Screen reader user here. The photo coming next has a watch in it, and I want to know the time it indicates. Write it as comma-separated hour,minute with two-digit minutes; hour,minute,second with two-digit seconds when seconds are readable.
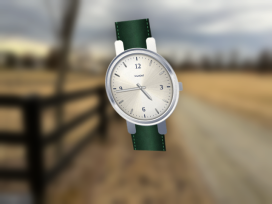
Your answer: 4,44
